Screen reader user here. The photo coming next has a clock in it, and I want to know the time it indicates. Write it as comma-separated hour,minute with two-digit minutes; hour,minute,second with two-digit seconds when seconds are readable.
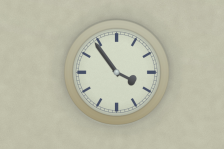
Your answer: 3,54
